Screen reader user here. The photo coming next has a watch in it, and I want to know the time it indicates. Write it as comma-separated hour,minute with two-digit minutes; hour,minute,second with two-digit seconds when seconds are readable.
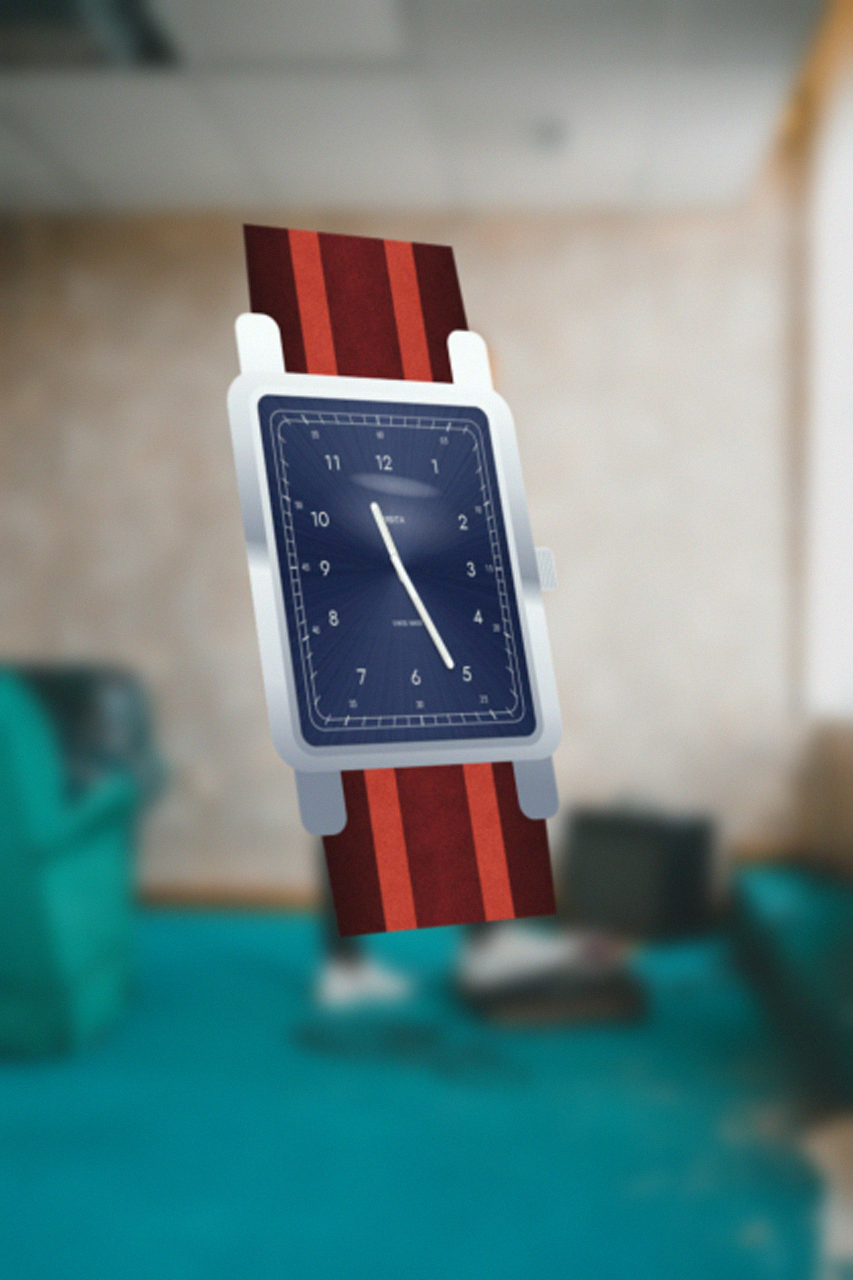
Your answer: 11,26
